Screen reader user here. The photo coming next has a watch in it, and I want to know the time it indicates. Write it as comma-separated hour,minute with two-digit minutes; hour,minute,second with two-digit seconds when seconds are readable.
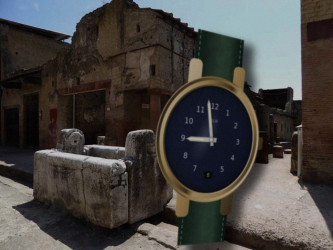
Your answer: 8,58
